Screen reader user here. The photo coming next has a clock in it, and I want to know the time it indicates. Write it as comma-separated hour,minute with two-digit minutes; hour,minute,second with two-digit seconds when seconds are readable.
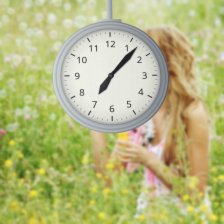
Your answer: 7,07
